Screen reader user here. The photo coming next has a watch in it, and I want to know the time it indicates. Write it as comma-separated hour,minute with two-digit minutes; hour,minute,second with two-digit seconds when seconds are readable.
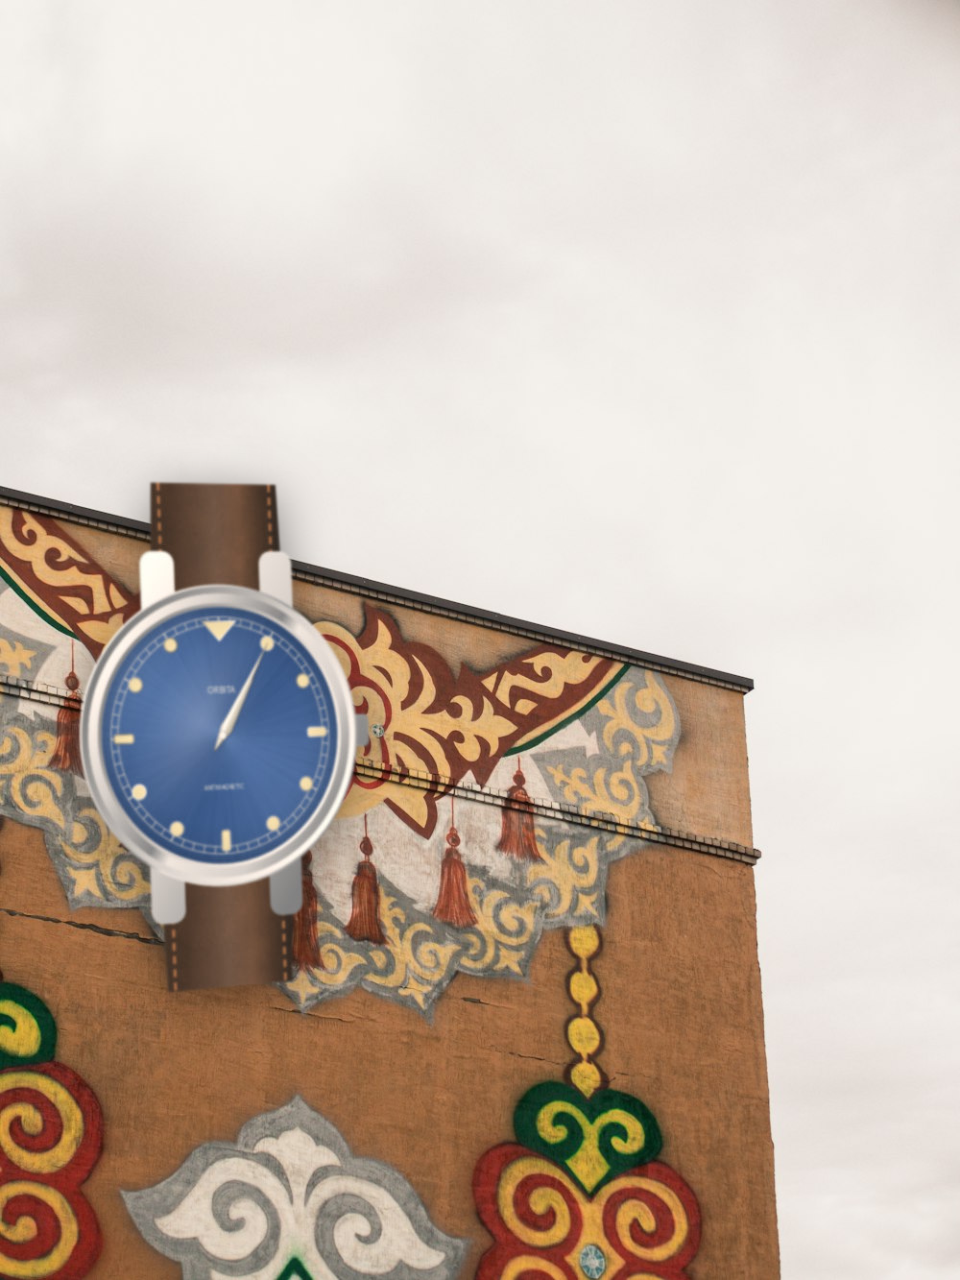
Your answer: 1,05
